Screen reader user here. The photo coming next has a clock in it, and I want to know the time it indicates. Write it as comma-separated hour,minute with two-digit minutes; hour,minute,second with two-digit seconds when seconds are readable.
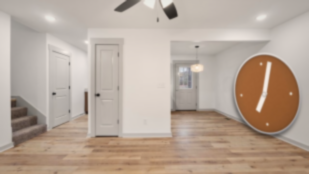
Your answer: 7,03
